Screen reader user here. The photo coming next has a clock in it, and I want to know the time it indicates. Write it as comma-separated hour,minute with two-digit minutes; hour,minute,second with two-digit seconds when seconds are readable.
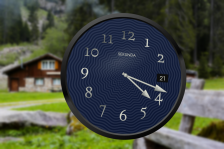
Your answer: 4,18
